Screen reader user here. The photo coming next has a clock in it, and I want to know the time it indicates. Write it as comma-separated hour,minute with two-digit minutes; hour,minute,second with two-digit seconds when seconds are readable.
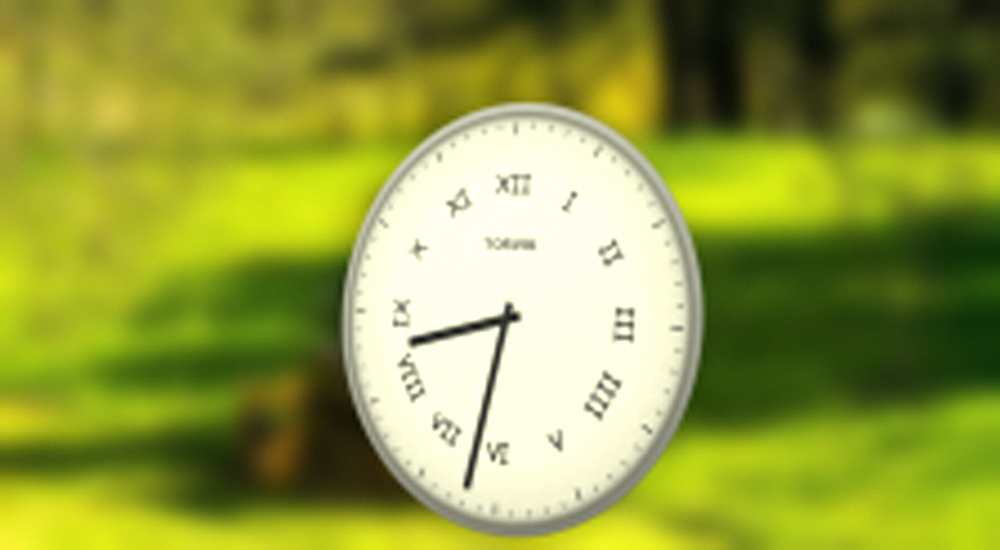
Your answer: 8,32
